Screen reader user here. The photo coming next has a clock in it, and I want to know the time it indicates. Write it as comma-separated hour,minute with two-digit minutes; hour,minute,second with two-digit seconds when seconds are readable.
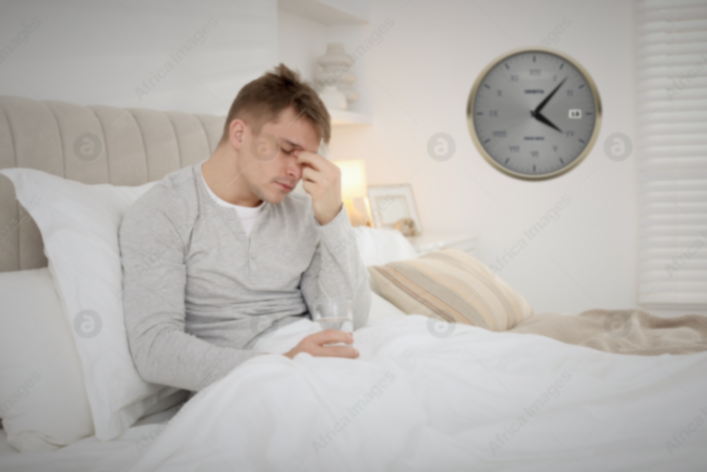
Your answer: 4,07
